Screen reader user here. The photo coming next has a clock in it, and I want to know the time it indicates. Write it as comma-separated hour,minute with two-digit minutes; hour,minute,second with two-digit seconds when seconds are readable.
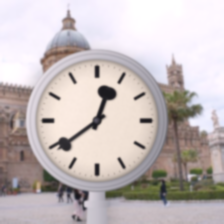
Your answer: 12,39
